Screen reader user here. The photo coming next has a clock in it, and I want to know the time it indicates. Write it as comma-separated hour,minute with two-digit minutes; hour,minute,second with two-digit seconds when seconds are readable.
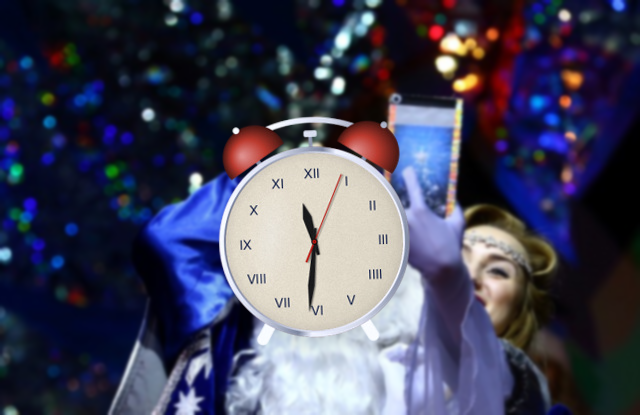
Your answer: 11,31,04
